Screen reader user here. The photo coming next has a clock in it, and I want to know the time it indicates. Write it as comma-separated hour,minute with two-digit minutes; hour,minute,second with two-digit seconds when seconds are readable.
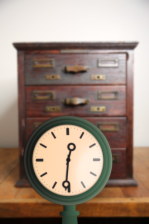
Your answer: 12,31
